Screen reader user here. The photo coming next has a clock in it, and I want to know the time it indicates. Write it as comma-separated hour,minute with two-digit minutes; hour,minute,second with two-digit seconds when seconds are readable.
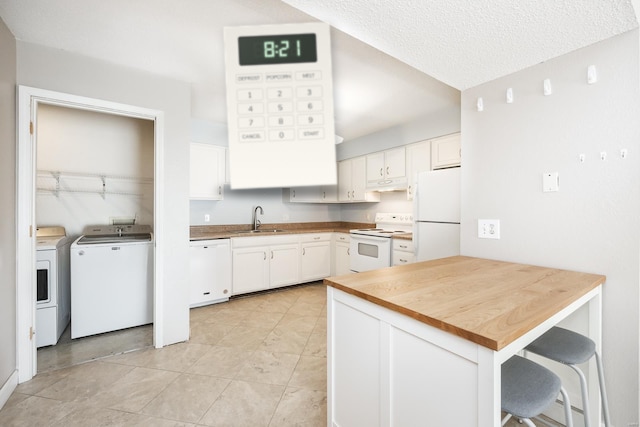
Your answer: 8,21
